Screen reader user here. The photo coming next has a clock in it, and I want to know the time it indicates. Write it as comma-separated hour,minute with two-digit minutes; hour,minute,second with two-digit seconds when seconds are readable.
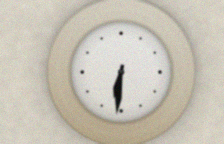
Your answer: 6,31
